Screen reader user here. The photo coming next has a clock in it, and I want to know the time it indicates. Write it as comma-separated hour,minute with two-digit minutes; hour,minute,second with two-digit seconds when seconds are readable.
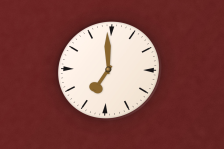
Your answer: 6,59
